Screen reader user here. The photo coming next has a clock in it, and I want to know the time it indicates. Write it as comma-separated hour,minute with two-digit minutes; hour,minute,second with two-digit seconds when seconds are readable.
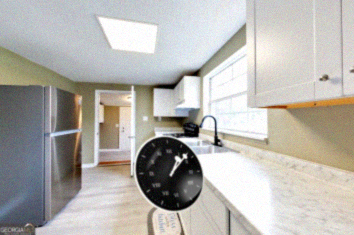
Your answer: 1,08
